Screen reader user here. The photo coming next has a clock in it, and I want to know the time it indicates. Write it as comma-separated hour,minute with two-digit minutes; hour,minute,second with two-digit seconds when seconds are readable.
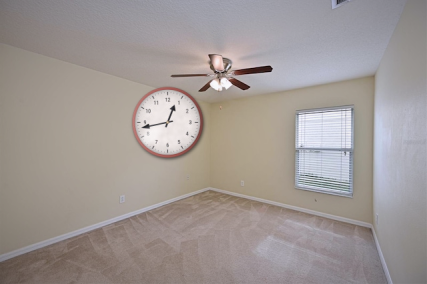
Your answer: 12,43
